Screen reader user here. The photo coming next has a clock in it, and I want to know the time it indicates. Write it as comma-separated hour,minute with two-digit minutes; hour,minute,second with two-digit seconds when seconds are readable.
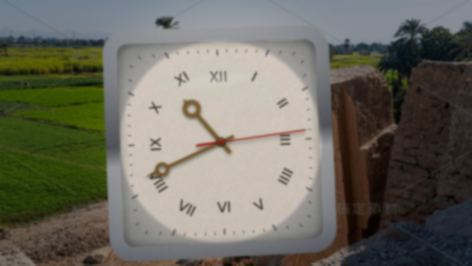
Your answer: 10,41,14
